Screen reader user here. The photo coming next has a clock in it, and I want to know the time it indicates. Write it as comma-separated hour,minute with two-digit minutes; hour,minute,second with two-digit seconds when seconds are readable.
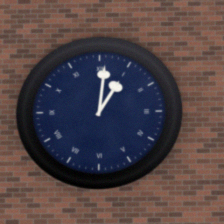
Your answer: 1,01
